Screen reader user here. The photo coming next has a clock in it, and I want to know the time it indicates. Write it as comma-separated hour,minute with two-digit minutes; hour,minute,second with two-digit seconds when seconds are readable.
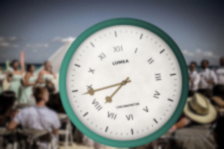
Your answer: 7,44
